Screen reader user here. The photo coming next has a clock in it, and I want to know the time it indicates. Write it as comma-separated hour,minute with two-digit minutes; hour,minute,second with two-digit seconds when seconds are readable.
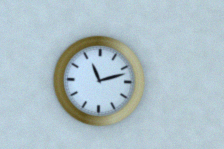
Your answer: 11,12
